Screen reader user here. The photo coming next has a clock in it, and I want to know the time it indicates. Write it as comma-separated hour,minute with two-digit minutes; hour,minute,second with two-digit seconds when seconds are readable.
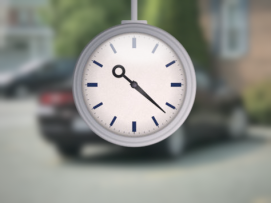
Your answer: 10,22
